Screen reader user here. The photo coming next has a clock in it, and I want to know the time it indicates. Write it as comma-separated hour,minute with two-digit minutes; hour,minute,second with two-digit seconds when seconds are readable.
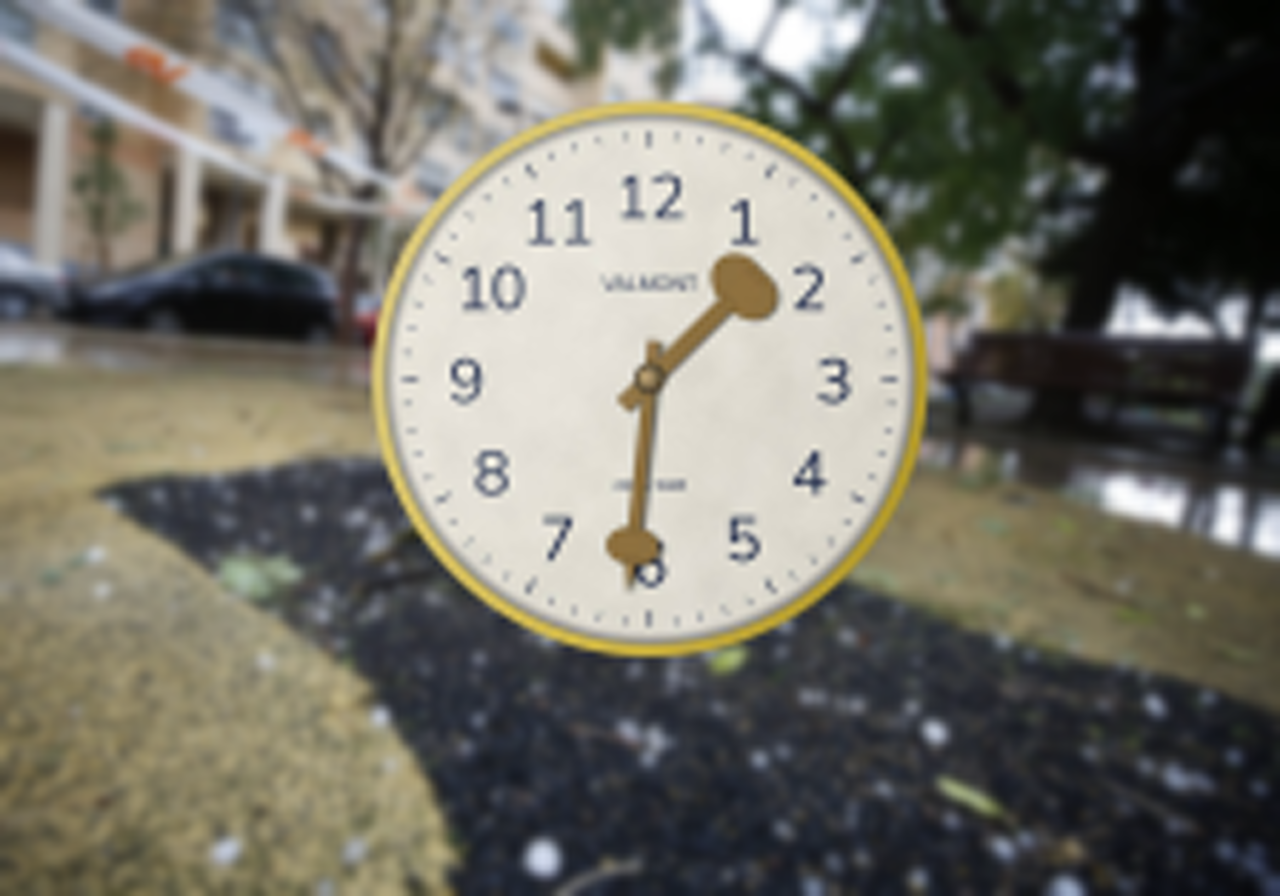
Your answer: 1,31
